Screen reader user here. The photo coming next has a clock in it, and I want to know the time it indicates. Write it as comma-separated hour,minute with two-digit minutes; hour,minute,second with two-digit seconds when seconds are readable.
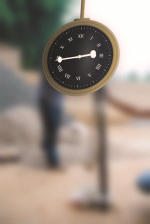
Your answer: 2,44
